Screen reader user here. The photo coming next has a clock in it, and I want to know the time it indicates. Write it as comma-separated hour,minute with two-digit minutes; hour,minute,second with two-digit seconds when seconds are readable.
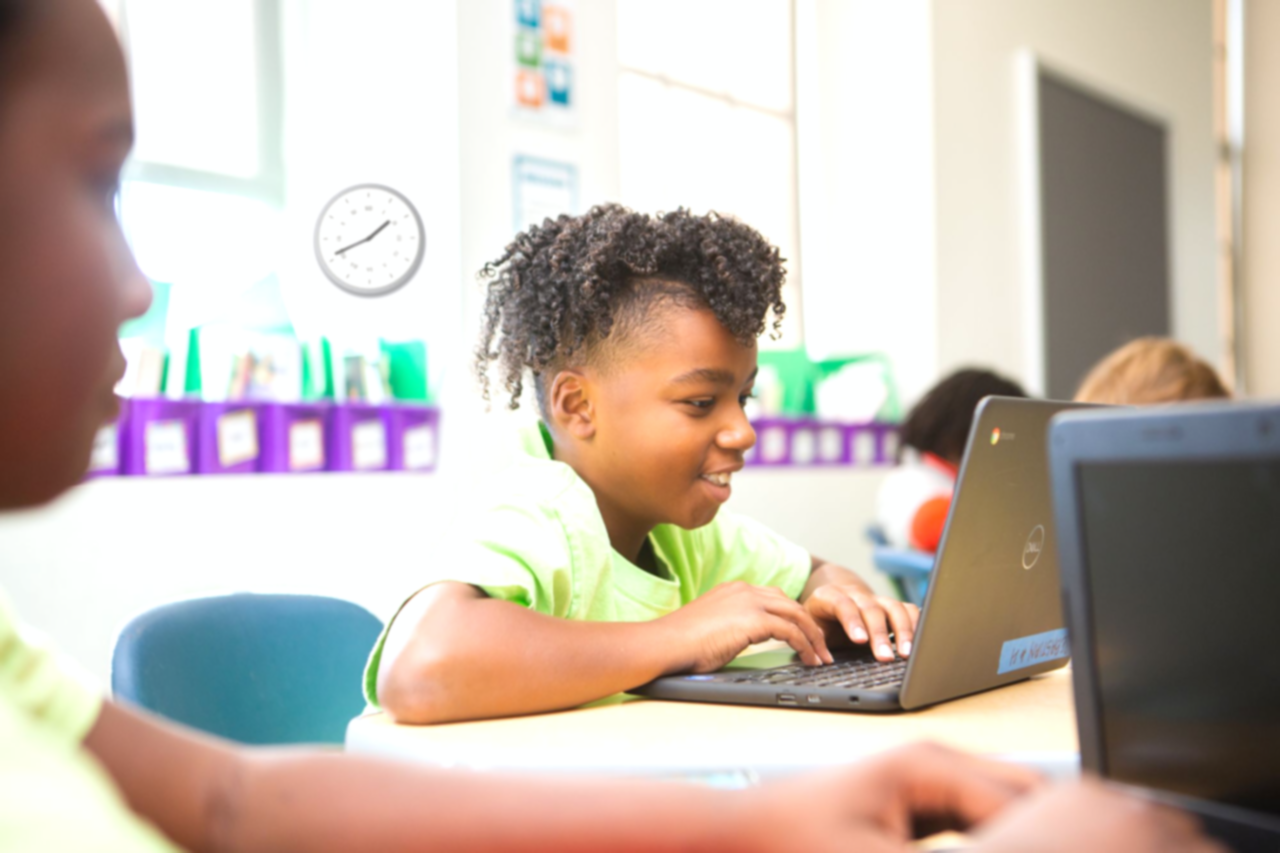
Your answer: 1,41
